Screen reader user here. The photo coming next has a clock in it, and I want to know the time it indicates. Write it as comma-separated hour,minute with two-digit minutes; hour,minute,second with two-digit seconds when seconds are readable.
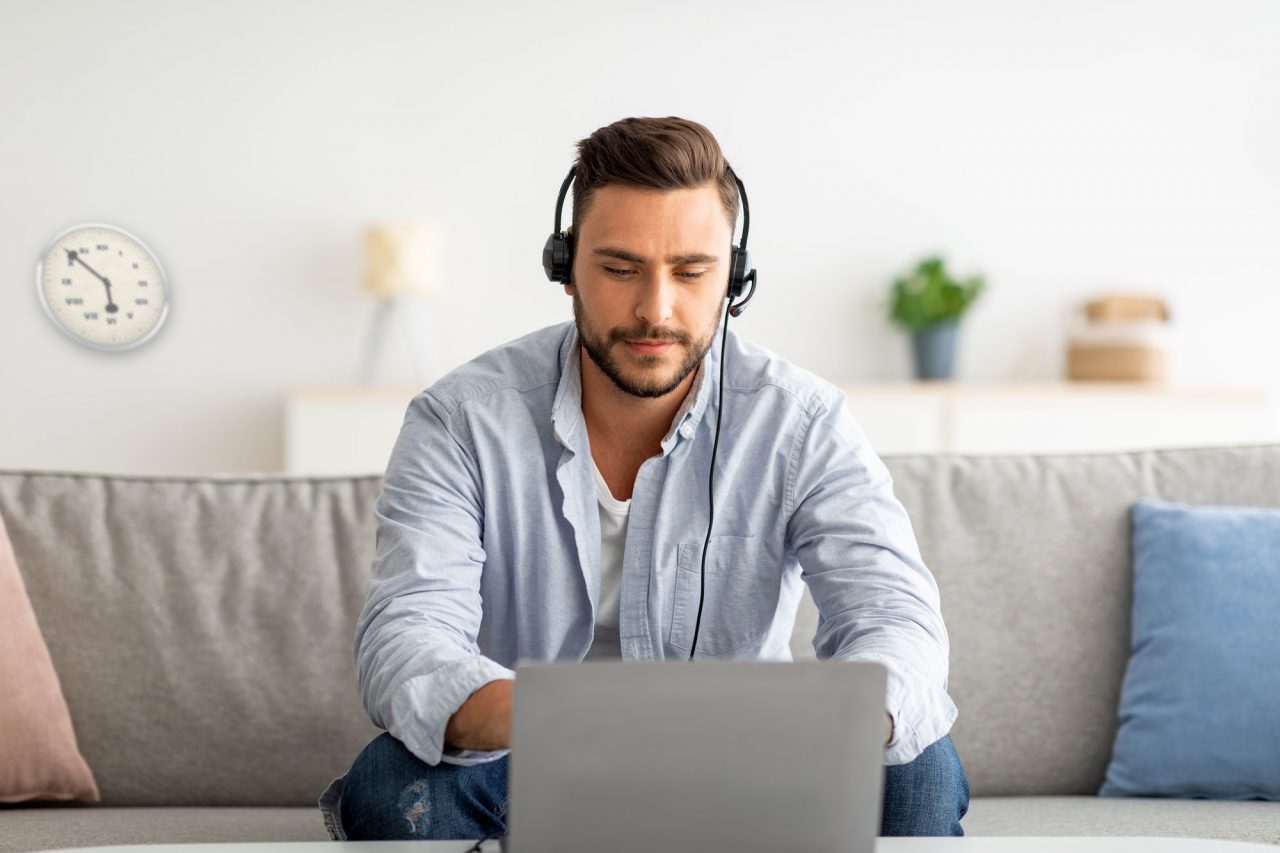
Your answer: 5,52
